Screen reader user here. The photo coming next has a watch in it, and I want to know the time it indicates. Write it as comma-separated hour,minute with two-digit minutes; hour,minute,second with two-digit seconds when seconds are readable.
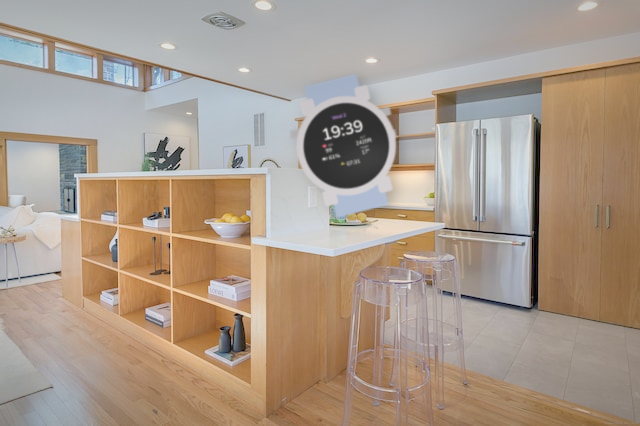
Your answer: 19,39
